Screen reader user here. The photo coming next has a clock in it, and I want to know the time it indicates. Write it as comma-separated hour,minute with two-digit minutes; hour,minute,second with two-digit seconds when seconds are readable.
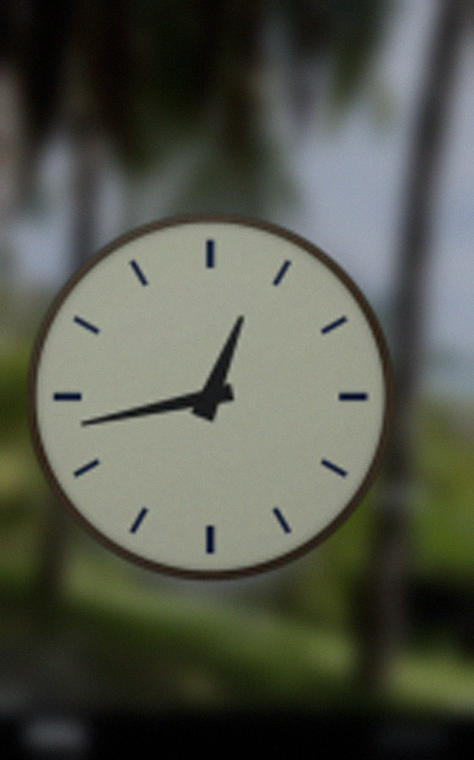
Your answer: 12,43
